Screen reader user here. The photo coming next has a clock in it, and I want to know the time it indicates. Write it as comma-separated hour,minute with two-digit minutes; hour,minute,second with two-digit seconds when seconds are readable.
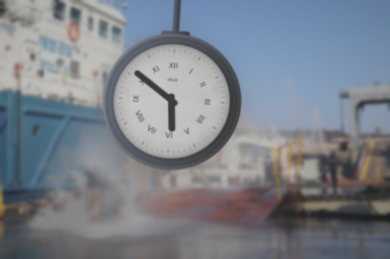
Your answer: 5,51
